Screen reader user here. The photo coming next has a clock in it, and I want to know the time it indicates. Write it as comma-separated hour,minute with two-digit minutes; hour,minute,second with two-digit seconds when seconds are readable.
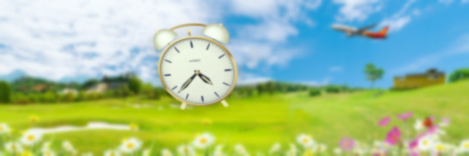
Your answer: 4,38
